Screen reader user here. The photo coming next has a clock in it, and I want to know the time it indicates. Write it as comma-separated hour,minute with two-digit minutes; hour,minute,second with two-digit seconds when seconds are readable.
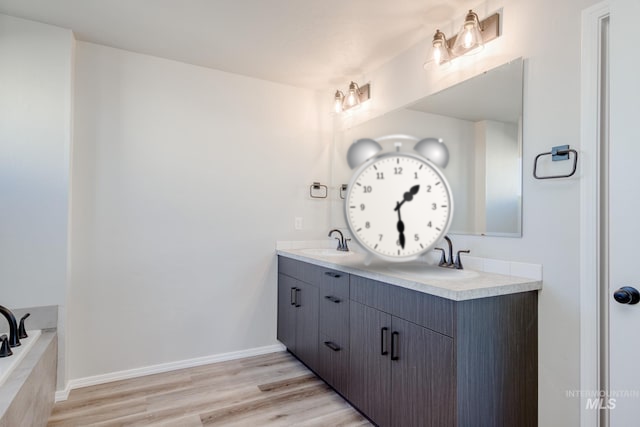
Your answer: 1,29
